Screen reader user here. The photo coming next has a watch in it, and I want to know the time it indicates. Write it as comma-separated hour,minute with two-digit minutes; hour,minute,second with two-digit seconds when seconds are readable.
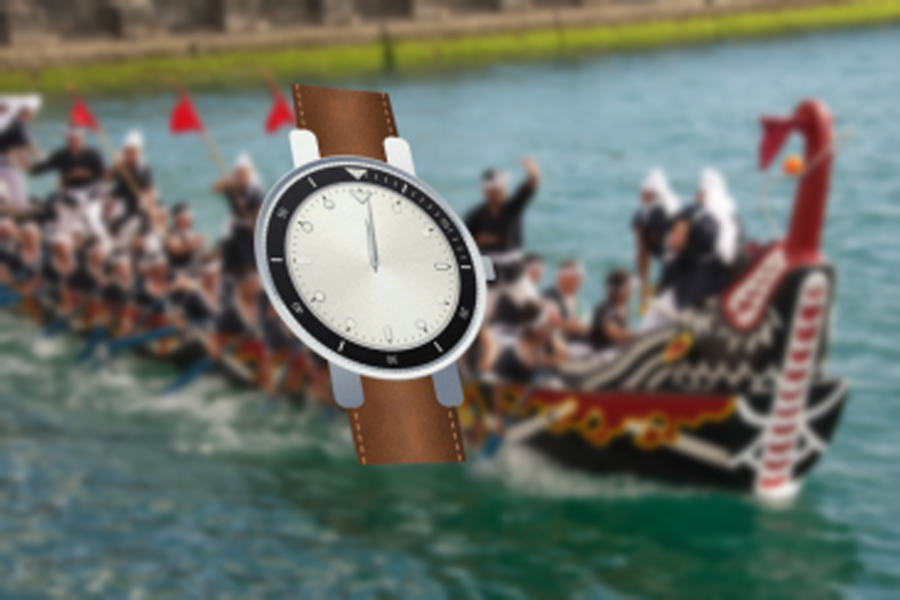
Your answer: 12,01
